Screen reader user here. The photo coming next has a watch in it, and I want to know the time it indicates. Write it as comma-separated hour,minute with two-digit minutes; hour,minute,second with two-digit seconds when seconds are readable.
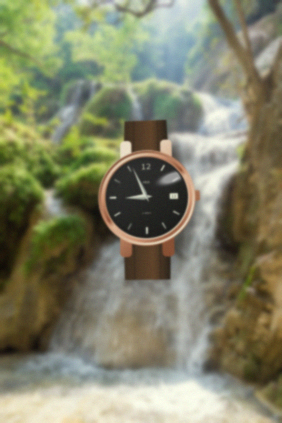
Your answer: 8,56
